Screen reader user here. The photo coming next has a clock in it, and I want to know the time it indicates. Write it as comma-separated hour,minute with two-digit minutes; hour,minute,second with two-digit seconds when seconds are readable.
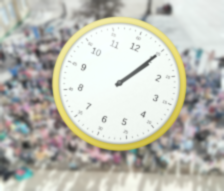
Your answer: 1,05
